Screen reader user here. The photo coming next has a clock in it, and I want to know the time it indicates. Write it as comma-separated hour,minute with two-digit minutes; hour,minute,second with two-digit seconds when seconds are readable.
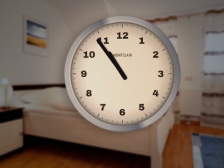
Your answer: 10,54
